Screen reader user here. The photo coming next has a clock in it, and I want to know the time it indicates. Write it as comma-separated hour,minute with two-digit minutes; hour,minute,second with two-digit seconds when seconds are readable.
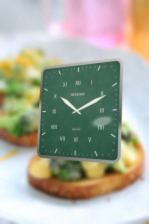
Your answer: 10,11
